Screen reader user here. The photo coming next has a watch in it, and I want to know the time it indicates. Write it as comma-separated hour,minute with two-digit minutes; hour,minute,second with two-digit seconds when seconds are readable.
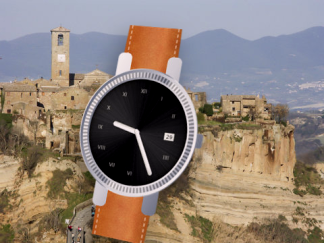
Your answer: 9,25
